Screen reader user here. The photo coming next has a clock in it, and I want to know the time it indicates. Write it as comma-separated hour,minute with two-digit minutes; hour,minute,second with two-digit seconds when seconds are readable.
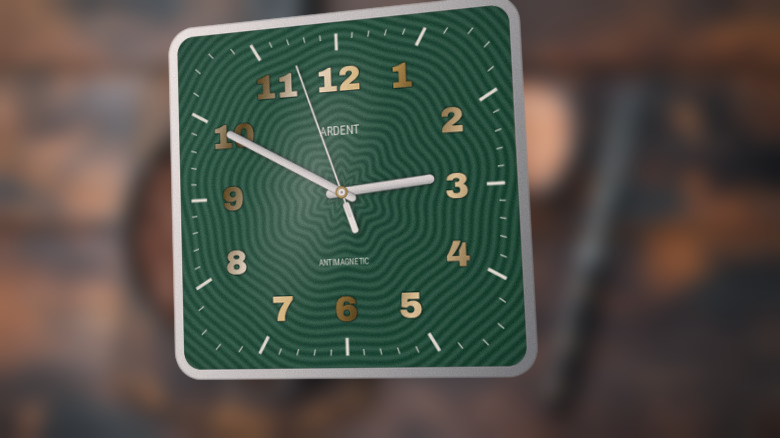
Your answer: 2,49,57
